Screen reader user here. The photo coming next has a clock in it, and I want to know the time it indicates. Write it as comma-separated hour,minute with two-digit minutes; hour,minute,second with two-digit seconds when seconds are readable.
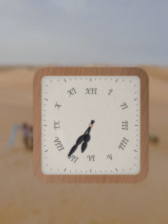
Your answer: 6,36
